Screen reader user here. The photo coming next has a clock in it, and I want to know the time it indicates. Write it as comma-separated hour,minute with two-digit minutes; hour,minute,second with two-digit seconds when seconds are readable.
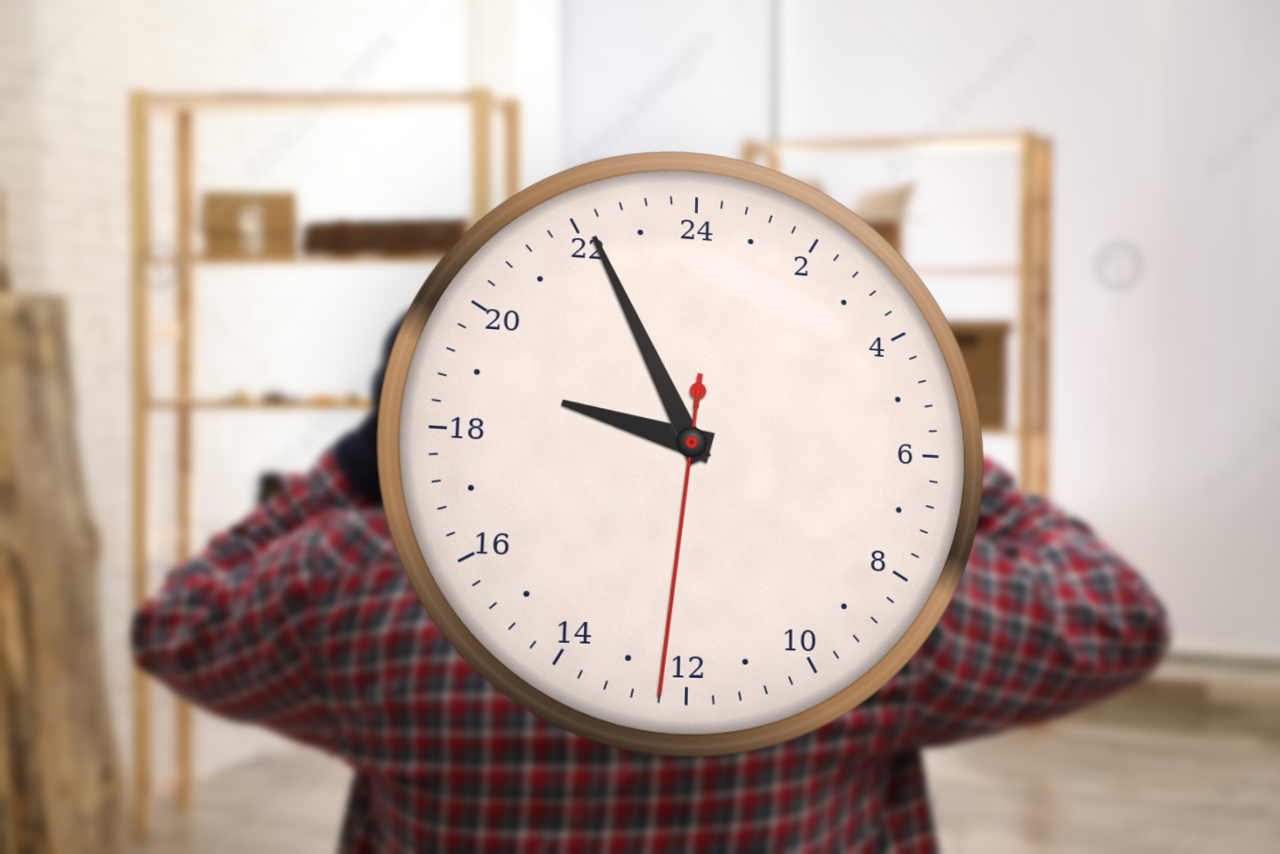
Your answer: 18,55,31
